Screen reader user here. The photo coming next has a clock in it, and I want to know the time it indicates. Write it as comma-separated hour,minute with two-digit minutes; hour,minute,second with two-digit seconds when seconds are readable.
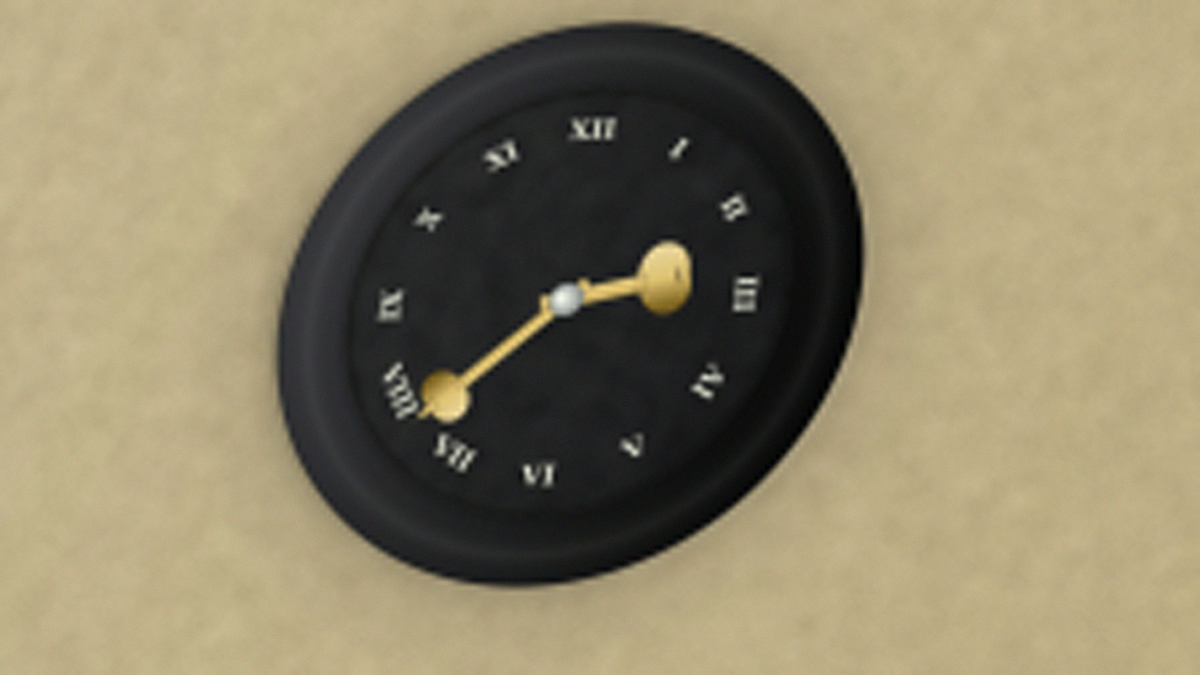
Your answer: 2,38
